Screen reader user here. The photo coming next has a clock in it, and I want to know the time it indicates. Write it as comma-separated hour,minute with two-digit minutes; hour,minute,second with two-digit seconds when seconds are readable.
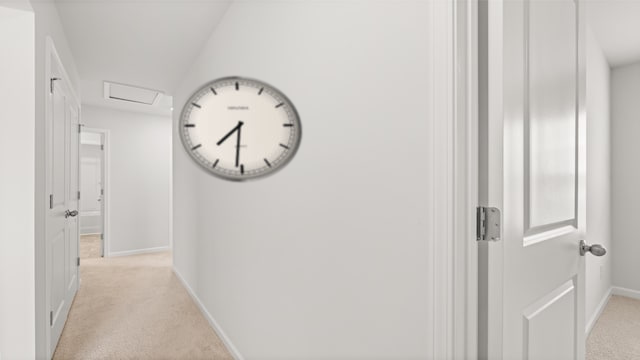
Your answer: 7,31
